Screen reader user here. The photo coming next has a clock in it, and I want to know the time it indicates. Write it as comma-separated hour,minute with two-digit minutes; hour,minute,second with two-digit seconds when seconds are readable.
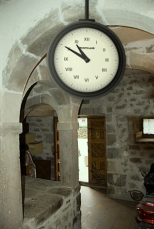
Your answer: 10,50
